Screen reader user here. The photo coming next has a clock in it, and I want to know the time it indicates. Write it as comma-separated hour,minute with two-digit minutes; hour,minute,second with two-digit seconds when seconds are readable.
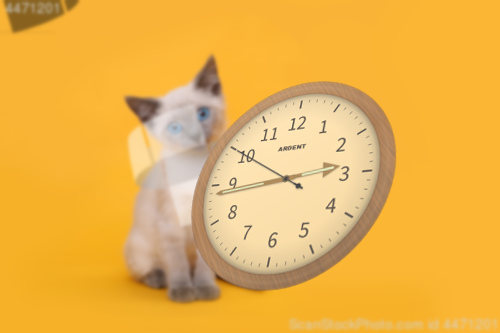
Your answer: 2,43,50
